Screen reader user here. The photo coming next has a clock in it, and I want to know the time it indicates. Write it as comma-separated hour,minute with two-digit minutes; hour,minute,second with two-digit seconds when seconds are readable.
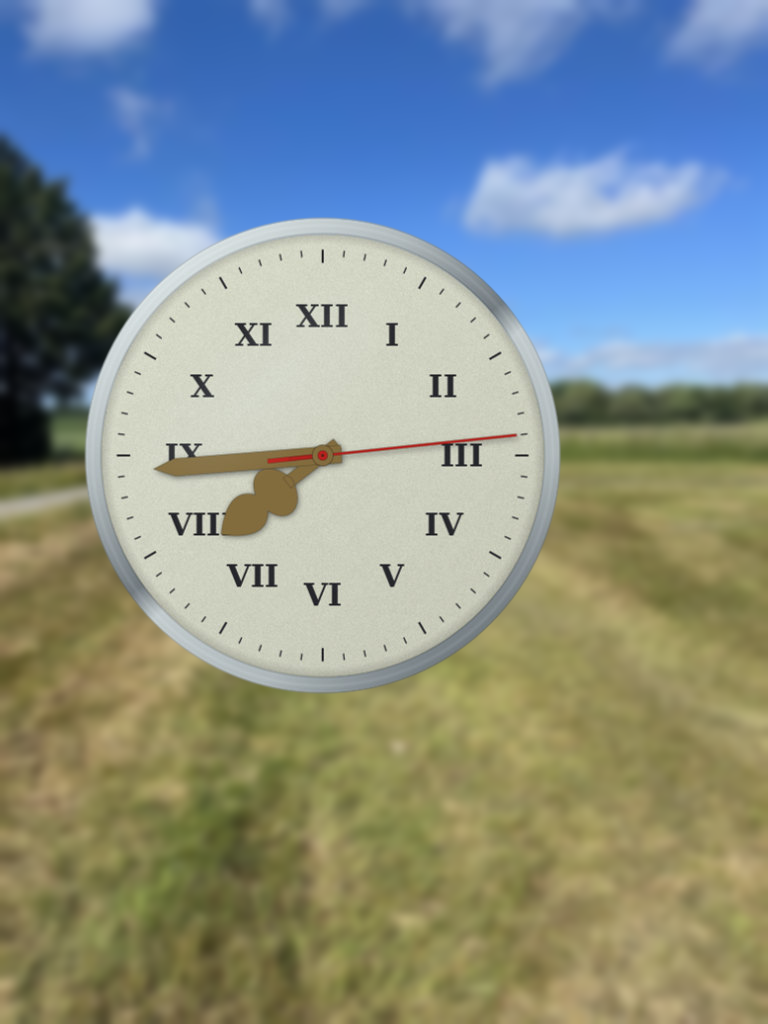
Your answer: 7,44,14
